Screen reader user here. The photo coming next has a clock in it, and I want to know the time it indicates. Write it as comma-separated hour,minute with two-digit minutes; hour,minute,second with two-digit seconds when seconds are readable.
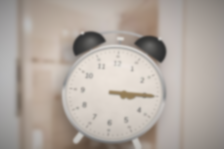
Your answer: 3,15
